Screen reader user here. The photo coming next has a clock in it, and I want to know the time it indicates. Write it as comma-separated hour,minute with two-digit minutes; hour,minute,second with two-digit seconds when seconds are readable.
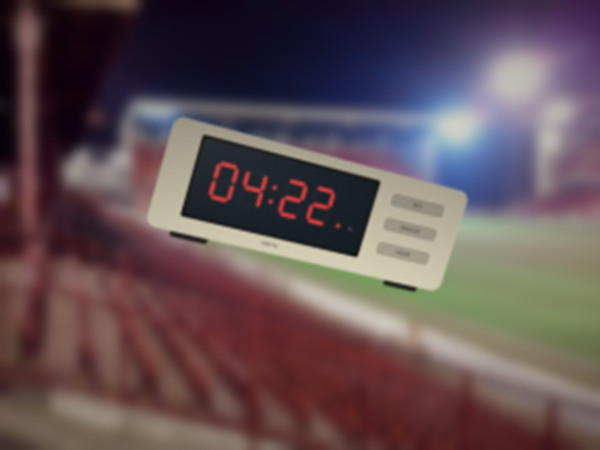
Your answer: 4,22
